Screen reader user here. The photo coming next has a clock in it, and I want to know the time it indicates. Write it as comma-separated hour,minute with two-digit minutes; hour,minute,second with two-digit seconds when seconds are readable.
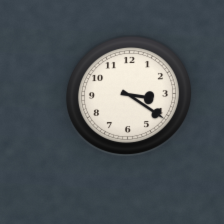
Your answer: 3,21
